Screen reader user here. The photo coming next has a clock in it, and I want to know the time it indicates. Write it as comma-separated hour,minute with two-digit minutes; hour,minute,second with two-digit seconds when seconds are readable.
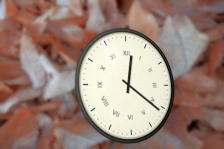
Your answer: 12,21
